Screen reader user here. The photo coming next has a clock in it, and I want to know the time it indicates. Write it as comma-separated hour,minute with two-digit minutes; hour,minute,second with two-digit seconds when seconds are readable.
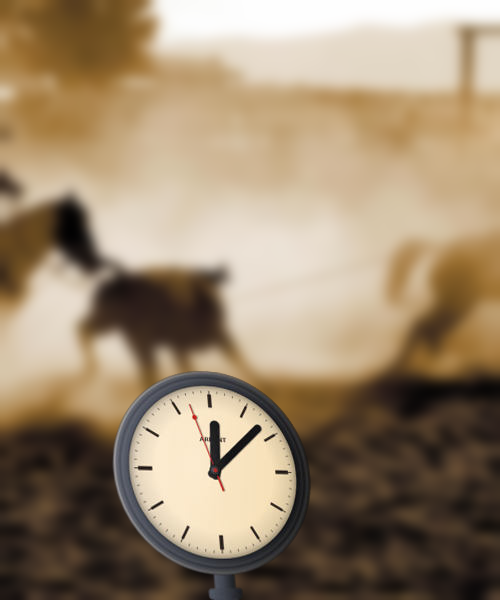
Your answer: 12,07,57
